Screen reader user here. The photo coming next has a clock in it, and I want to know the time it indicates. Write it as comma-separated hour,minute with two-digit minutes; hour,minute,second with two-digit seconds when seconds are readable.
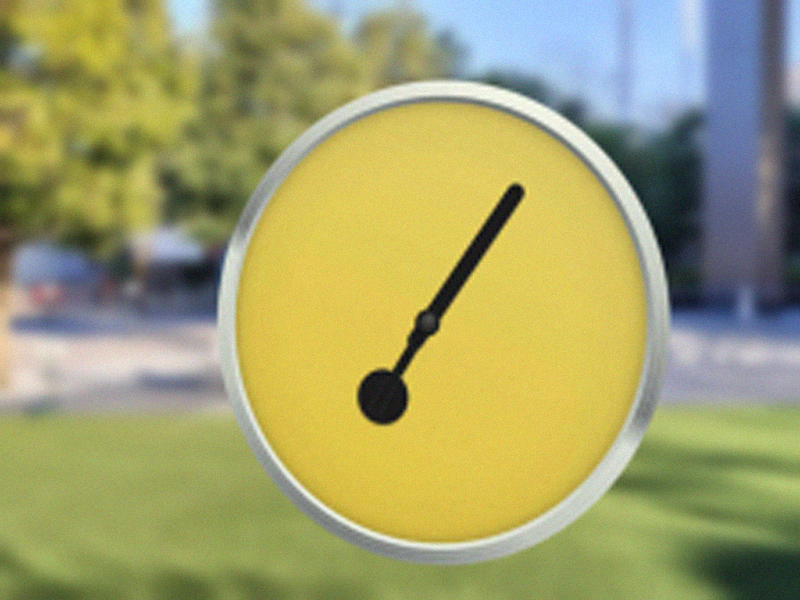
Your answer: 7,06
